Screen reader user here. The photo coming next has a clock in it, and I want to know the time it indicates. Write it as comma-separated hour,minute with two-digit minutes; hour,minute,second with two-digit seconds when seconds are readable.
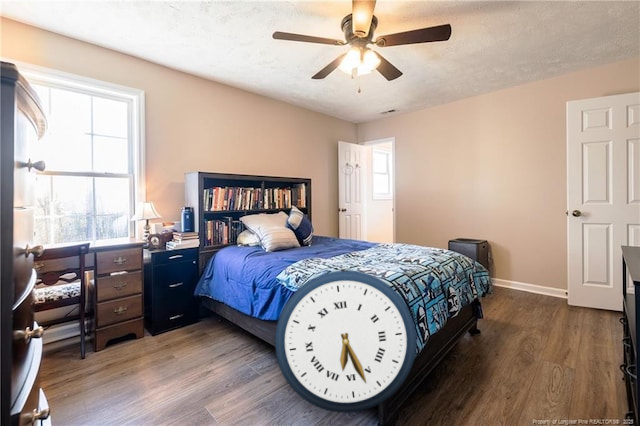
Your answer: 6,27
